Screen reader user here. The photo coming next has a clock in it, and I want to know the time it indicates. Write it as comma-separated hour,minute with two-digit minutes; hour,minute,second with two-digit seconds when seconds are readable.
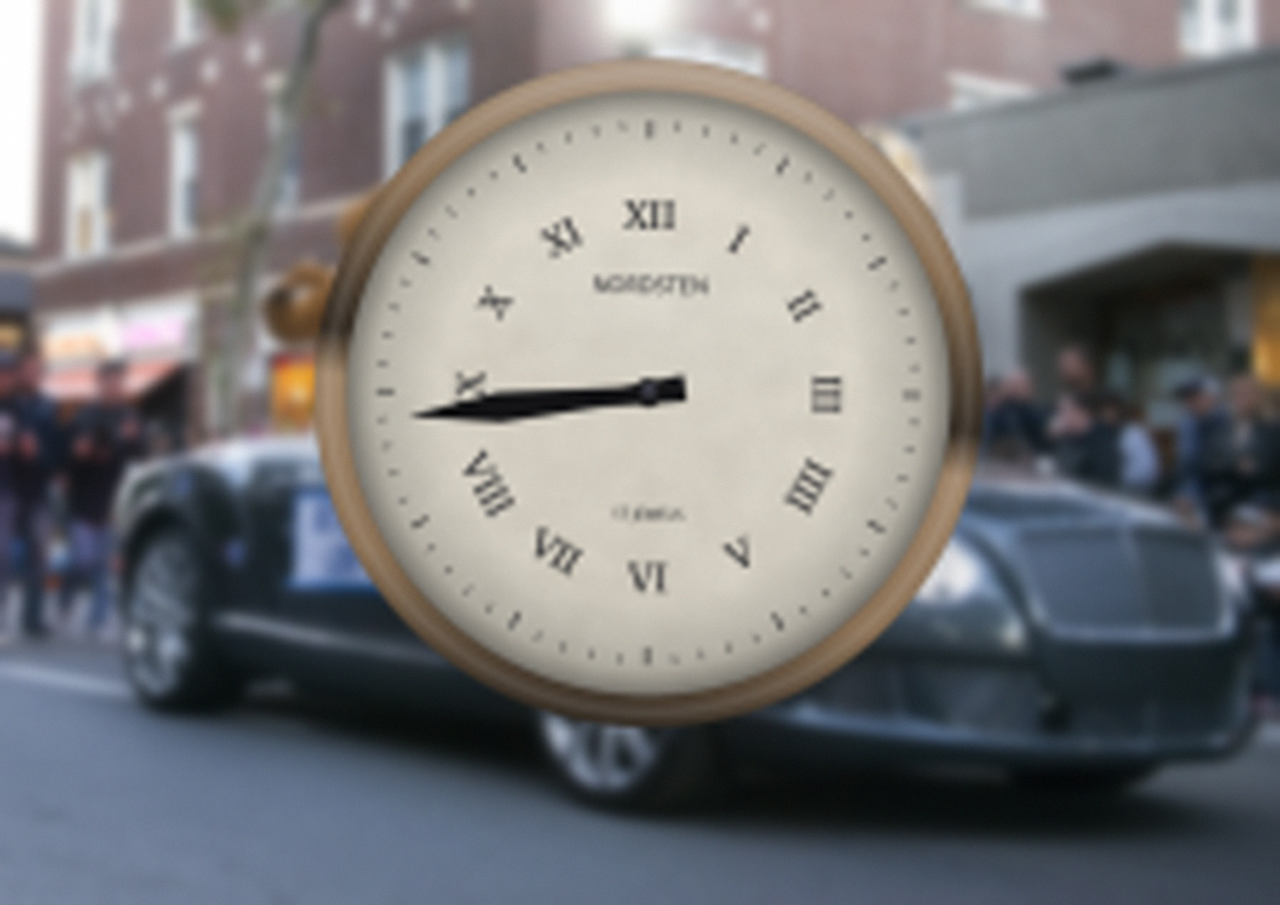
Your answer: 8,44
